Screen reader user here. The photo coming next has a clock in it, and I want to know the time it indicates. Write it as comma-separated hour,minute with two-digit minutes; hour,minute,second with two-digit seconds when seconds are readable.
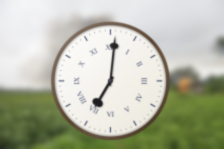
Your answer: 7,01
